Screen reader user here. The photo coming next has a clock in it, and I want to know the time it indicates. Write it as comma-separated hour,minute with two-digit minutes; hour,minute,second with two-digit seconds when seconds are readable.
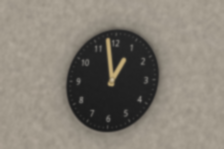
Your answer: 12,58
